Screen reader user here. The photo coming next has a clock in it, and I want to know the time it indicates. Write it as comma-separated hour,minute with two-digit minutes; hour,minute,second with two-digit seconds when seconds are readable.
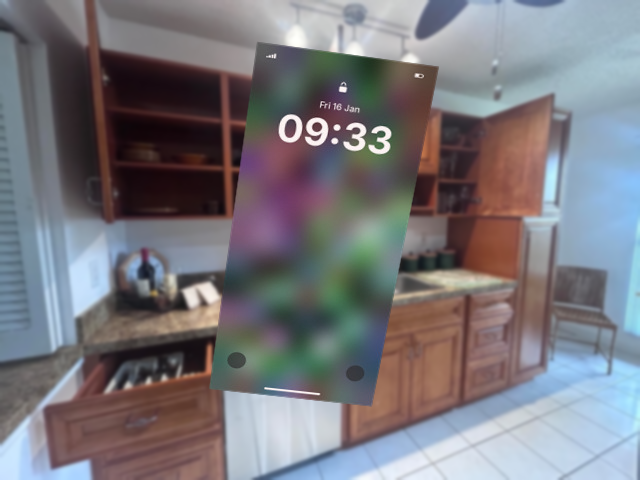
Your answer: 9,33
